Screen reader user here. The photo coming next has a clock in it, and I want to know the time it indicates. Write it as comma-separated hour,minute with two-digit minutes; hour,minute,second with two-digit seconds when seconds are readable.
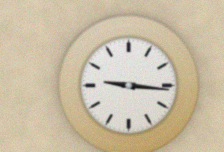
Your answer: 9,16
